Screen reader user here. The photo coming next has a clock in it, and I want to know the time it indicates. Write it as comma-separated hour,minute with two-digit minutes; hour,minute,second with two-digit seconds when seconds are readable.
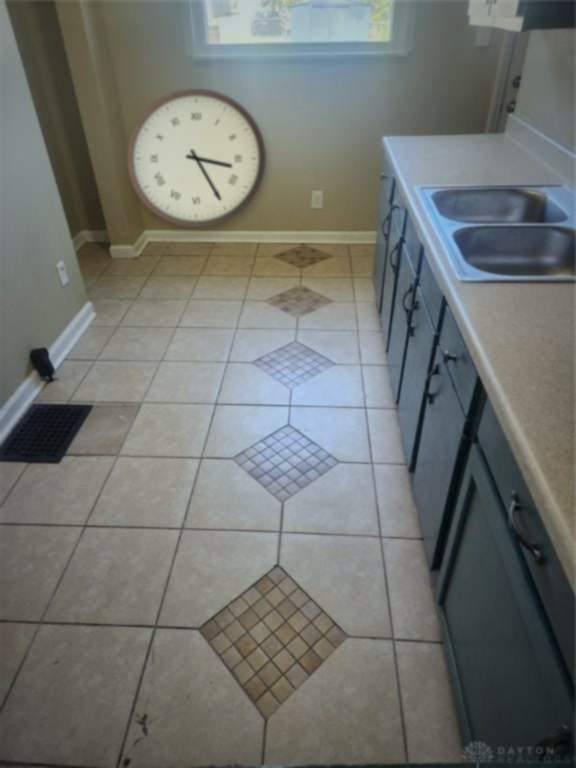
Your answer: 3,25
